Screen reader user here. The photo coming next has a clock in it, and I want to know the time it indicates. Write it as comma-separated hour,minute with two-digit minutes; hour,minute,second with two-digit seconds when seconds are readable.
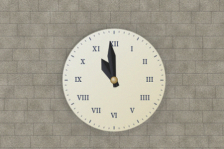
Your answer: 10,59
